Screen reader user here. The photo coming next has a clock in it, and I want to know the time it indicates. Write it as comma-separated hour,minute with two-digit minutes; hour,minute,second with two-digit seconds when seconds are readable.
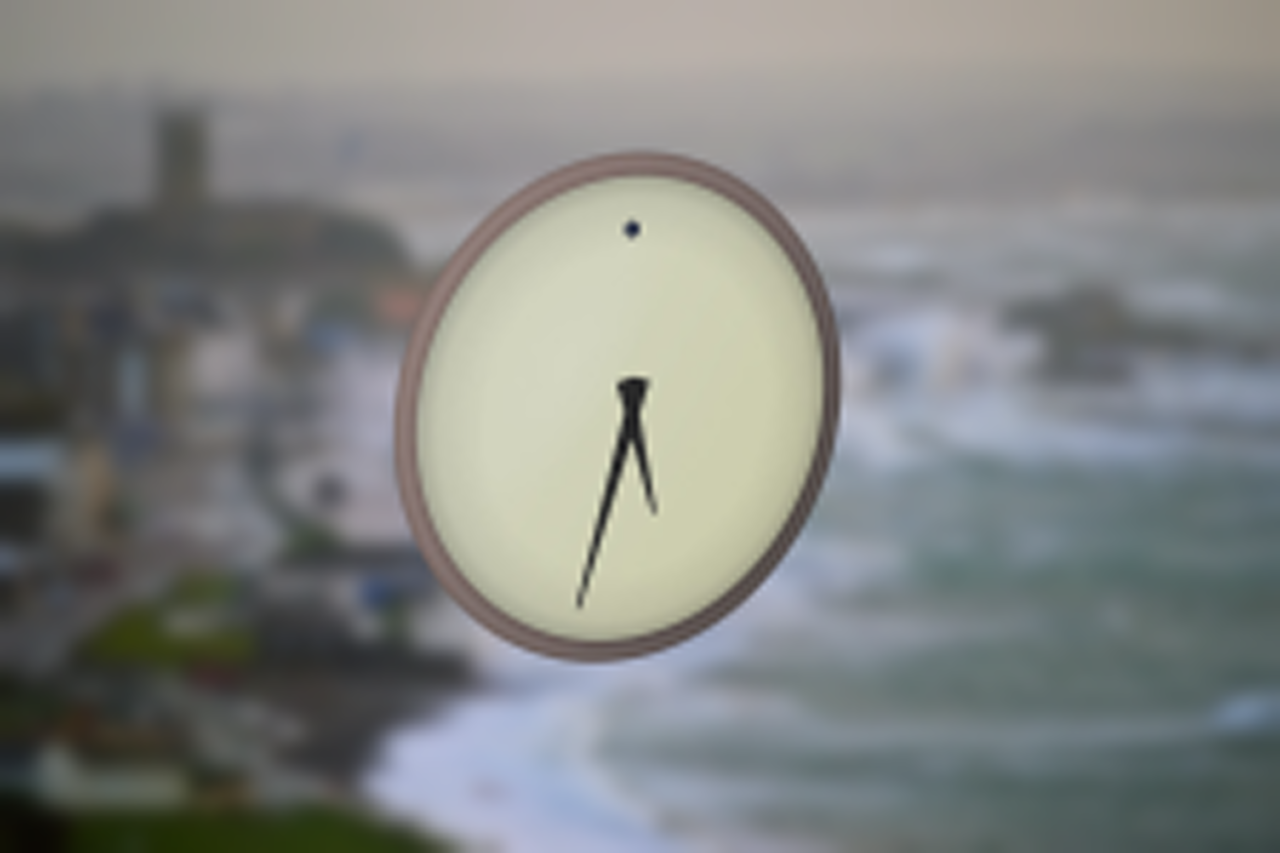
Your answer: 5,33
